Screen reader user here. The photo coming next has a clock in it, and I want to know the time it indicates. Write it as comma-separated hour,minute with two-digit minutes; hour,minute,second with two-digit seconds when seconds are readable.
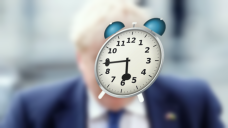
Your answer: 5,44
